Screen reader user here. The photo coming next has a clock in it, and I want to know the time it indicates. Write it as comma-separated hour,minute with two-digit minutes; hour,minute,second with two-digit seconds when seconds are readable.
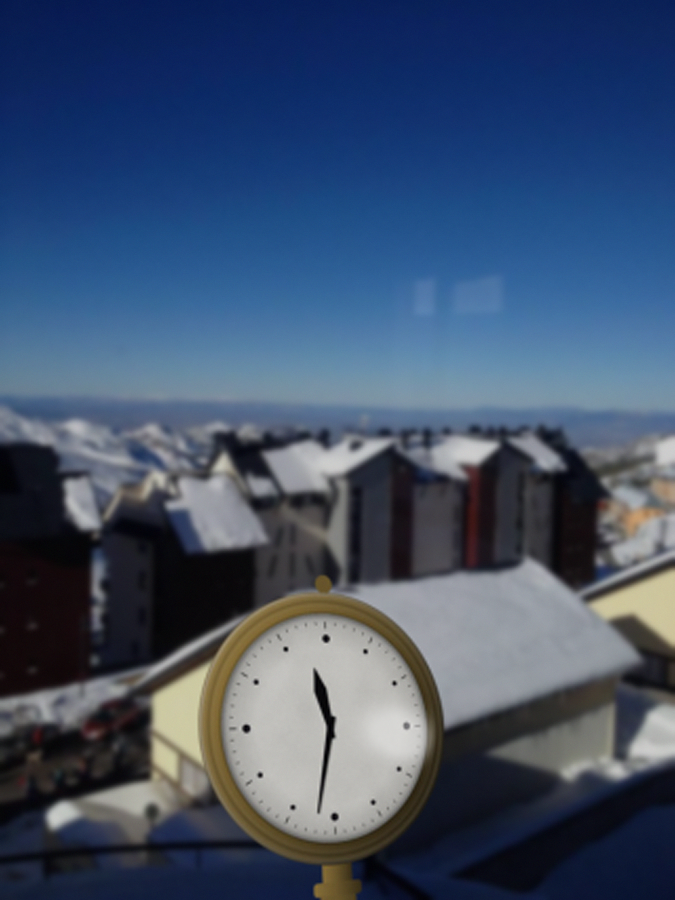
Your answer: 11,32
